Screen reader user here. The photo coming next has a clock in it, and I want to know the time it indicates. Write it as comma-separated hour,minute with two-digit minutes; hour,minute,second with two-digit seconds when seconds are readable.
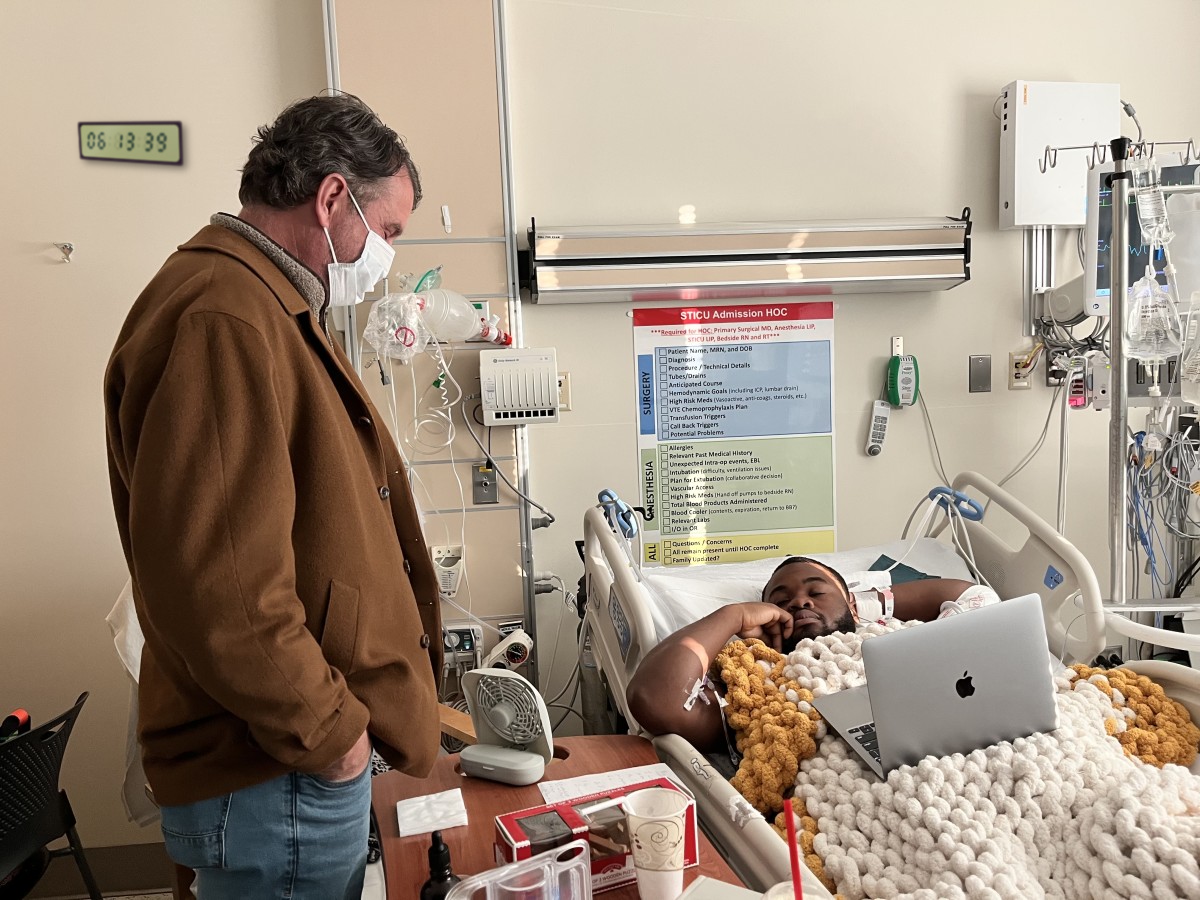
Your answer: 6,13,39
